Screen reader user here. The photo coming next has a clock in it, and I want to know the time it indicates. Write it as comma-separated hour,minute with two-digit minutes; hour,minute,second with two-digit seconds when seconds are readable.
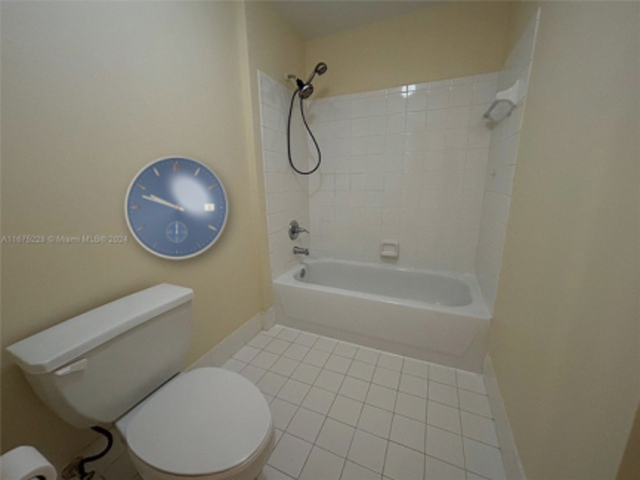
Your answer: 9,48
